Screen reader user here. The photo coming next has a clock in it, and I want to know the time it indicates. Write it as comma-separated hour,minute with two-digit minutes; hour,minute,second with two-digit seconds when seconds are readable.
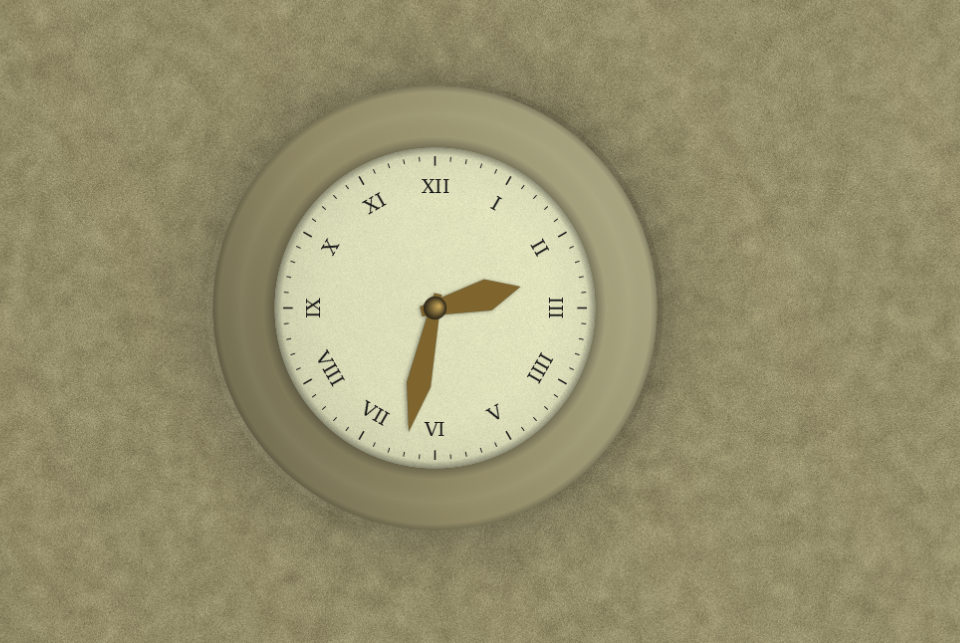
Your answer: 2,32
